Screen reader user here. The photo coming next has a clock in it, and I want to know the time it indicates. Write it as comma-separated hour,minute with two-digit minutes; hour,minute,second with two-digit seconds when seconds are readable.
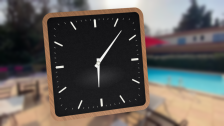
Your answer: 6,07
